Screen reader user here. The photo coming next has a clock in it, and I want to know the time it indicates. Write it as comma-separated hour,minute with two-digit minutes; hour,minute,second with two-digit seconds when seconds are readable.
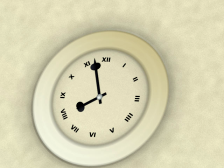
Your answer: 7,57
